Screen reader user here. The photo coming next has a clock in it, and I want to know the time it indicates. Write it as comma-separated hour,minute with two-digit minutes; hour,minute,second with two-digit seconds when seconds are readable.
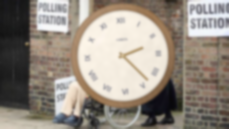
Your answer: 2,23
